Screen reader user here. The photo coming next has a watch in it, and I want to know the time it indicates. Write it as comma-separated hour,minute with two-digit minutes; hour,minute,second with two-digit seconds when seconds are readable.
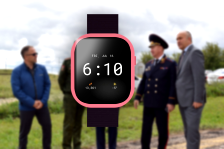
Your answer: 6,10
